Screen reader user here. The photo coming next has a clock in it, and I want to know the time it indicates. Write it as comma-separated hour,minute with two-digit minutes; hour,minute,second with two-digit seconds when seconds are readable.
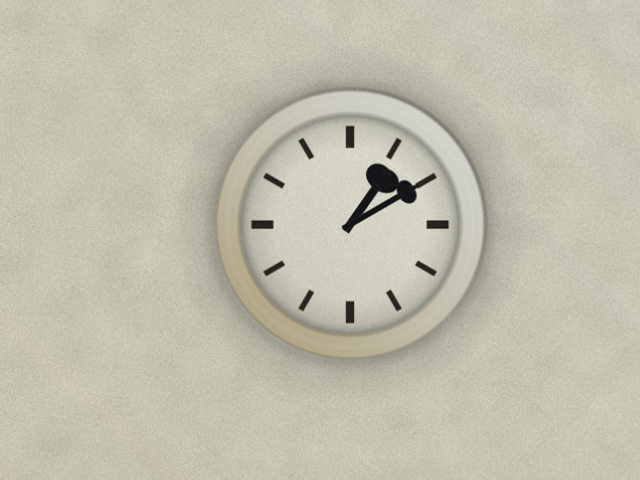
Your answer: 1,10
